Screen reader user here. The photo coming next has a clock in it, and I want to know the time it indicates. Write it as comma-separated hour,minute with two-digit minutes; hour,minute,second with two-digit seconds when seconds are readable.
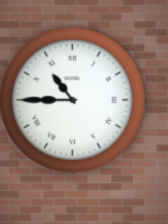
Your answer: 10,45
